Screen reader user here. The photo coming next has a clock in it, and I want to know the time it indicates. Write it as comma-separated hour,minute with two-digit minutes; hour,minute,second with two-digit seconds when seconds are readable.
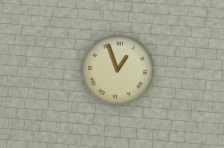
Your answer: 12,56
